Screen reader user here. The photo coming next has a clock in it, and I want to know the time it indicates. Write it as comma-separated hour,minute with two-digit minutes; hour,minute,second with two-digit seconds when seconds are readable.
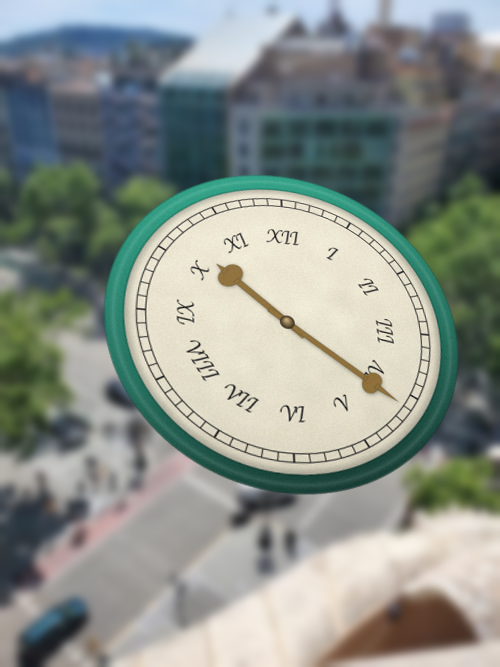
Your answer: 10,21
